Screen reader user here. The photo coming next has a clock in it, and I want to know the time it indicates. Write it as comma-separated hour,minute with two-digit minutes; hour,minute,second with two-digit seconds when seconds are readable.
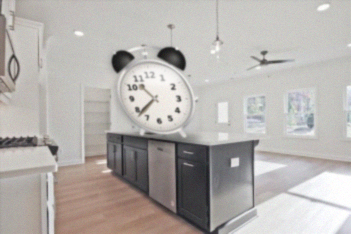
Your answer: 10,38
